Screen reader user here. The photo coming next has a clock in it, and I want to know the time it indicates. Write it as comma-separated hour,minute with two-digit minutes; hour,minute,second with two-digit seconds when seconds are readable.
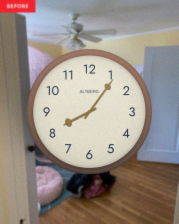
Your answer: 8,06
